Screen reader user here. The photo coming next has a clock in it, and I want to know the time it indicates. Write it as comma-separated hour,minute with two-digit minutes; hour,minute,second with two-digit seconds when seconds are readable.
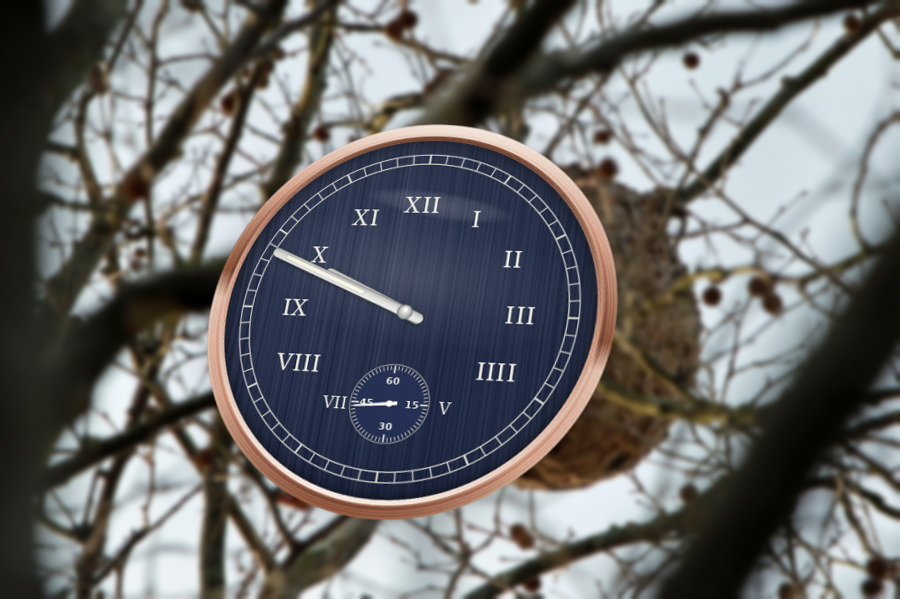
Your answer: 9,48,44
